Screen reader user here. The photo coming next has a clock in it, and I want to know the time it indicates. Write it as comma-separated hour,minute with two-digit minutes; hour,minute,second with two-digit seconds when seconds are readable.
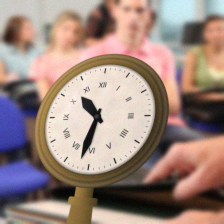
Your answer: 10,32
